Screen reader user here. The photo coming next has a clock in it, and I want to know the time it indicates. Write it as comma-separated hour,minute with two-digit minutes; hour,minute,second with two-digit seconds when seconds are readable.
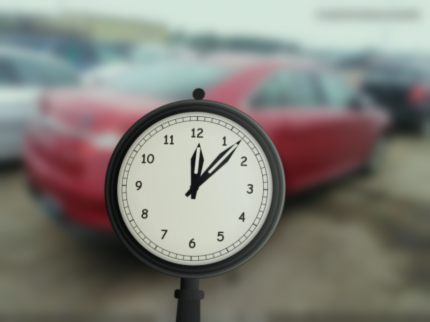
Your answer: 12,07
